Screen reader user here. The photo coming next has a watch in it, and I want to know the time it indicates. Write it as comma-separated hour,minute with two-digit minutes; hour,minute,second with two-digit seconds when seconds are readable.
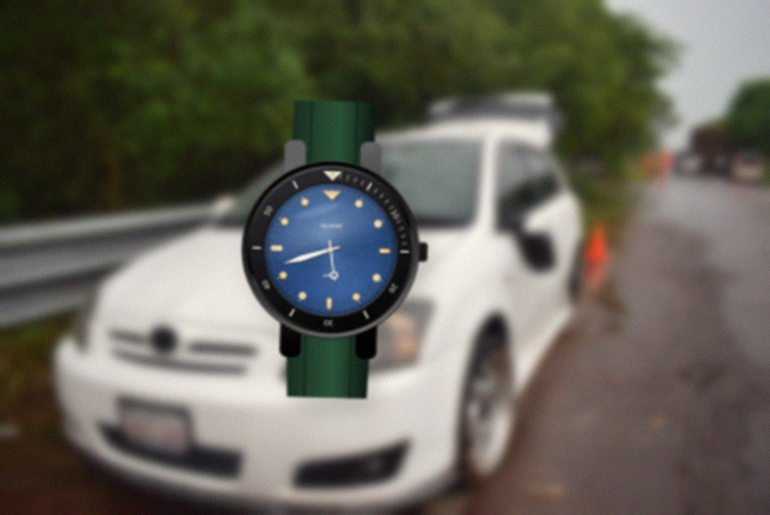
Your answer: 5,42
